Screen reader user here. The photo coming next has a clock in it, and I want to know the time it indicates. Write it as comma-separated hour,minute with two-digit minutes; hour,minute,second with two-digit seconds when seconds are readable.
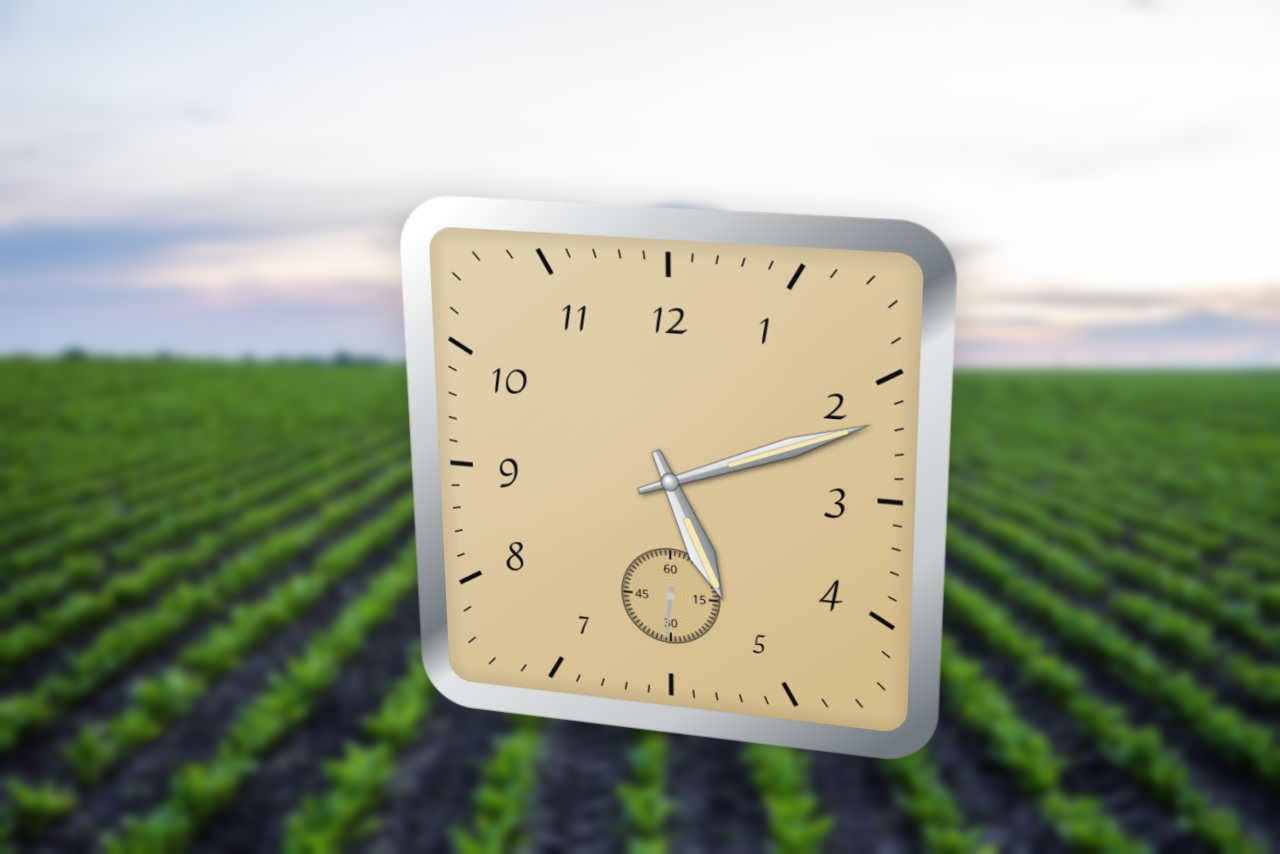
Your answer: 5,11,31
